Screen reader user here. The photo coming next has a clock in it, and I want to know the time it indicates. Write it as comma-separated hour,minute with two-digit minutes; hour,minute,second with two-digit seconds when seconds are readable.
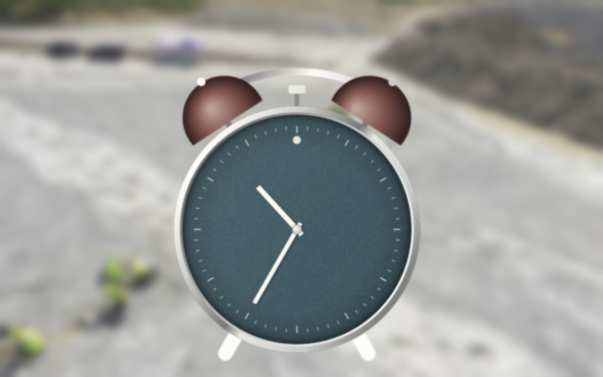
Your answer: 10,35
